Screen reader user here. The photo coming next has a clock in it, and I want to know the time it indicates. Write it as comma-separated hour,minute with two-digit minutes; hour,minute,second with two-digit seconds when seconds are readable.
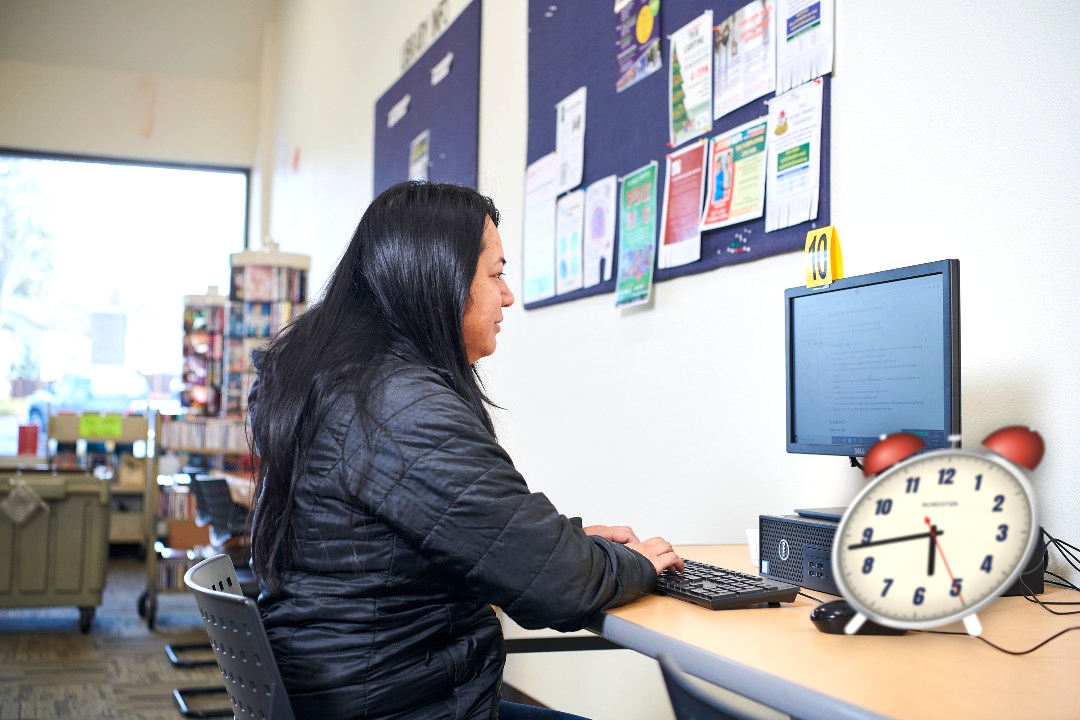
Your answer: 5,43,25
